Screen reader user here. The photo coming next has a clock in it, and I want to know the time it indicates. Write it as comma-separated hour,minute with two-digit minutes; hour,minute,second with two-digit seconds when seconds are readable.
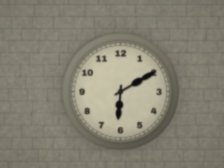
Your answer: 6,10
